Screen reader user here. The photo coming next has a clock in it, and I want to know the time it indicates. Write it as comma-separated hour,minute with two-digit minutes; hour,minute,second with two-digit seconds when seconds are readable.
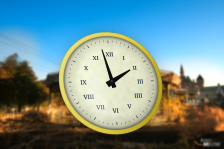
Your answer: 1,58
